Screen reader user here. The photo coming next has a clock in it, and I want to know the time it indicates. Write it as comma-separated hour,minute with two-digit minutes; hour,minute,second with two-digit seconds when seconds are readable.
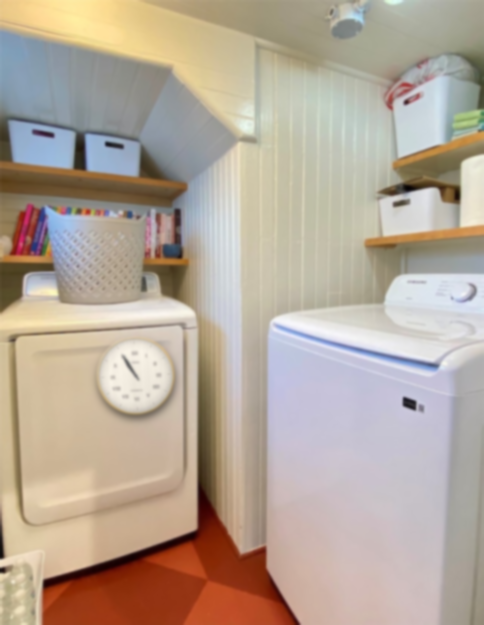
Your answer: 10,55
